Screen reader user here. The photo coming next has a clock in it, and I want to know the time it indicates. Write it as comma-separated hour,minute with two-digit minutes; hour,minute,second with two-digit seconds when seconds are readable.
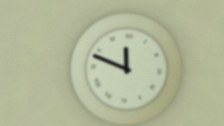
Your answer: 11,48
